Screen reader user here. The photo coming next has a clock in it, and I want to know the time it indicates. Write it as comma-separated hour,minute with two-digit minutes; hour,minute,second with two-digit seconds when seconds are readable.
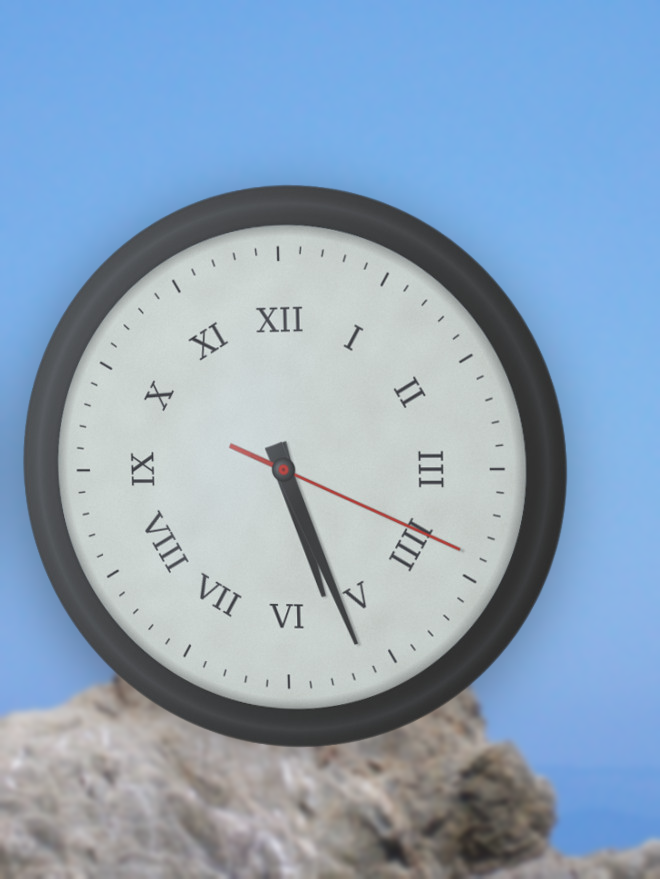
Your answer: 5,26,19
